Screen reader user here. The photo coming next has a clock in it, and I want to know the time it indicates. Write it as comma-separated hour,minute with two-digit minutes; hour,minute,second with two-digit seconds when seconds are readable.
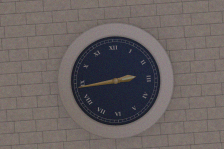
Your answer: 2,44
